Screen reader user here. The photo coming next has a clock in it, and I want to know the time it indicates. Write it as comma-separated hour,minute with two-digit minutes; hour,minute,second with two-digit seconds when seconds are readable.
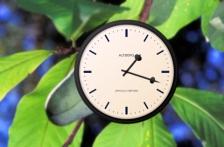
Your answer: 1,18
